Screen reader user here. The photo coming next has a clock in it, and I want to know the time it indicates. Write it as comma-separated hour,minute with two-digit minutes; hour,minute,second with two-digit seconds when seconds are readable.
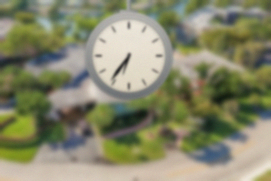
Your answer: 6,36
